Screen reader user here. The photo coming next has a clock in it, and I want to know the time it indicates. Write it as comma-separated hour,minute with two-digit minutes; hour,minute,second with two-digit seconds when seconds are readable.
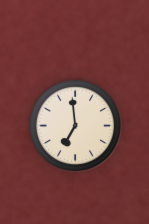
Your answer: 6,59
